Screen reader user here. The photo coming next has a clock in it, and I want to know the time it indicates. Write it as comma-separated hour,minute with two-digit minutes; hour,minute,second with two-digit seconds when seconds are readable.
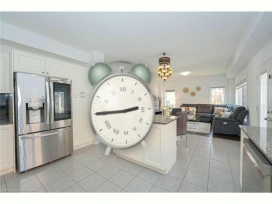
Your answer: 2,45
